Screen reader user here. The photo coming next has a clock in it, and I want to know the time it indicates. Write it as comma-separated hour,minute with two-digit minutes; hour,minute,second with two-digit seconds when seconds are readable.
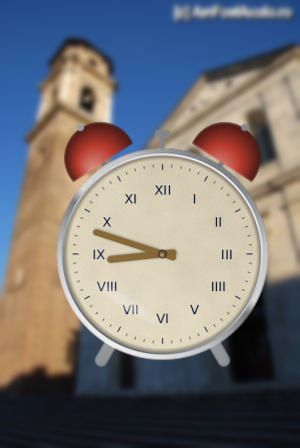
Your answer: 8,48
